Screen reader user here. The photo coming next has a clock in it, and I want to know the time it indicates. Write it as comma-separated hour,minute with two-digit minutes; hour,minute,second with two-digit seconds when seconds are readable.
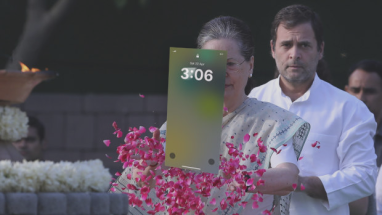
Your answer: 3,06
